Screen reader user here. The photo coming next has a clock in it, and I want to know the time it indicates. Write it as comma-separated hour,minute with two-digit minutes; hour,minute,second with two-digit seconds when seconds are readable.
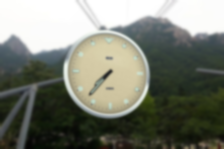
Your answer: 7,37
